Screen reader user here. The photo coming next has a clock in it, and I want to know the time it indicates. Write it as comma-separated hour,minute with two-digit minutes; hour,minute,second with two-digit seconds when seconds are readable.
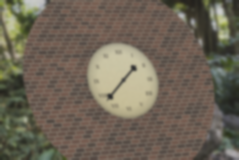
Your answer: 1,38
